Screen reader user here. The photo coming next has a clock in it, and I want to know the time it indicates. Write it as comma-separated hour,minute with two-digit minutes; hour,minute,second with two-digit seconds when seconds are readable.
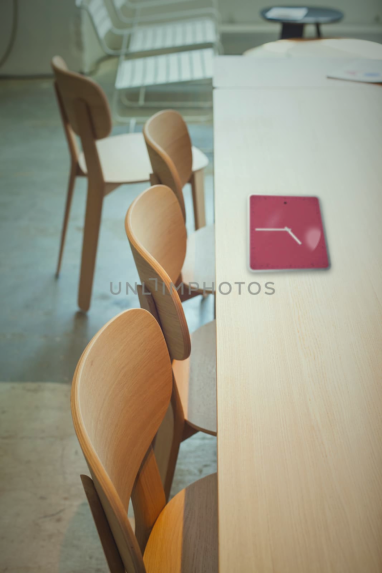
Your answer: 4,45
